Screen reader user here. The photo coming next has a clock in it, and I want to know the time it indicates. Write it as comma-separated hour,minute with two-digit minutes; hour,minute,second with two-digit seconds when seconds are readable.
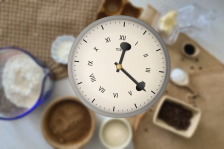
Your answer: 12,21
